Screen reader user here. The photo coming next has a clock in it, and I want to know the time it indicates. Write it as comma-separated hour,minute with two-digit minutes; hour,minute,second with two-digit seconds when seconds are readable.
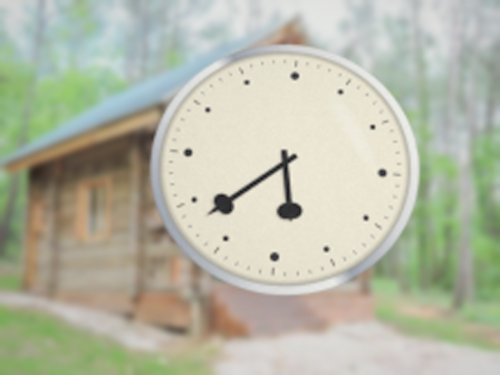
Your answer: 5,38
